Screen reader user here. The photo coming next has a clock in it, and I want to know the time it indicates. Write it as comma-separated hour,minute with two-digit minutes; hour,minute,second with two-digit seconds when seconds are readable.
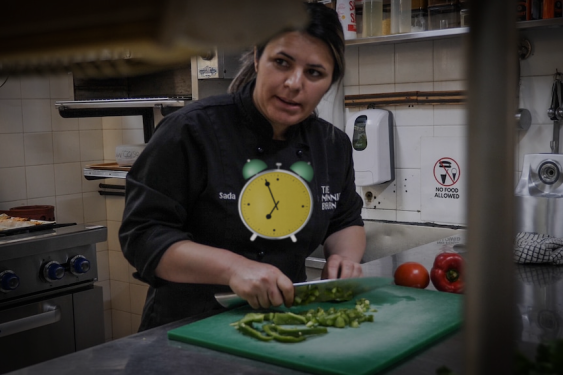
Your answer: 6,56
